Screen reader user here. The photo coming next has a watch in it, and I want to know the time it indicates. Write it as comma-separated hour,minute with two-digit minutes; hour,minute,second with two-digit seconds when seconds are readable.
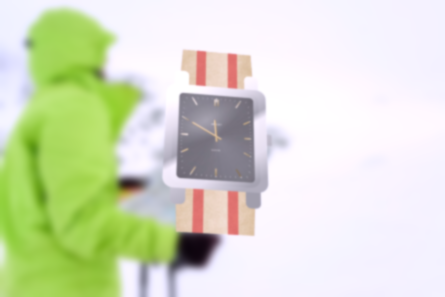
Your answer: 11,50
